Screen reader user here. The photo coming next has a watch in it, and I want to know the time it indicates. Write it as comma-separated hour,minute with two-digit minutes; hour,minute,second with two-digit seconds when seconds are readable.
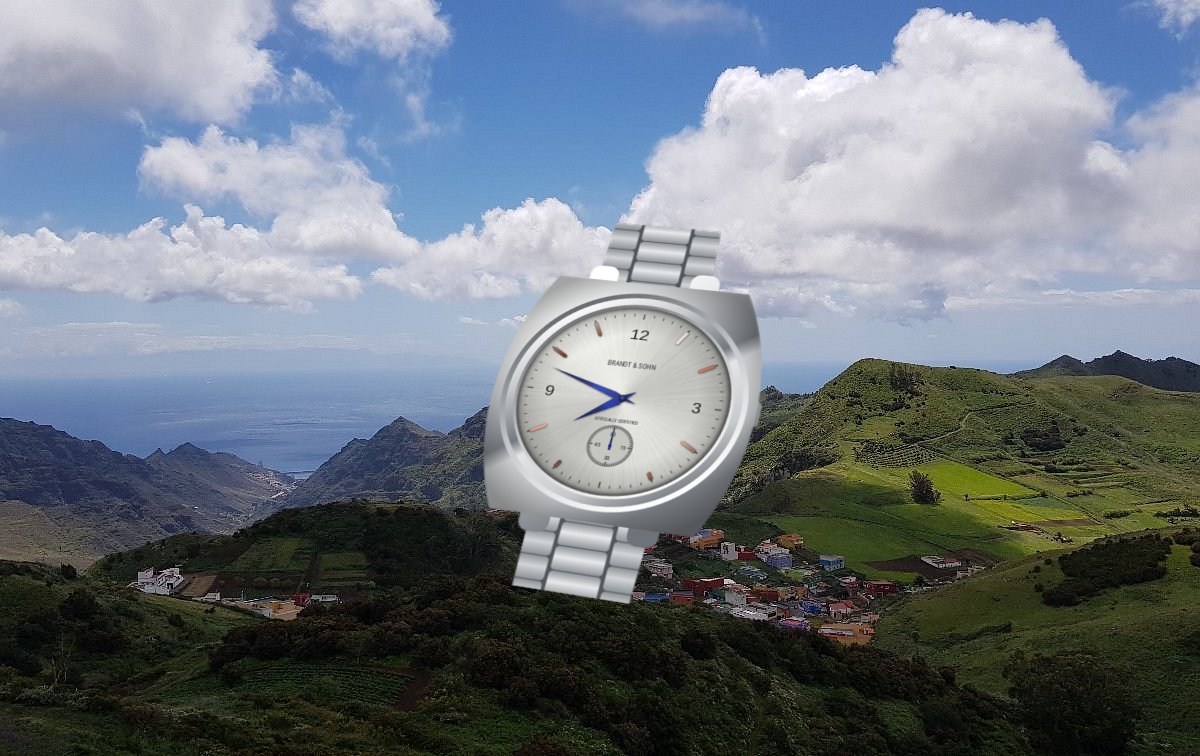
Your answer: 7,48
